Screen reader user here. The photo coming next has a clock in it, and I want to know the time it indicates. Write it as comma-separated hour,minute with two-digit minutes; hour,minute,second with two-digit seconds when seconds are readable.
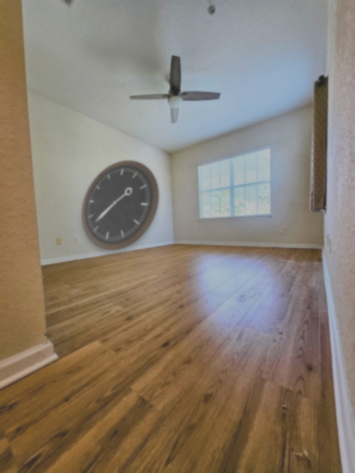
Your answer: 1,37
